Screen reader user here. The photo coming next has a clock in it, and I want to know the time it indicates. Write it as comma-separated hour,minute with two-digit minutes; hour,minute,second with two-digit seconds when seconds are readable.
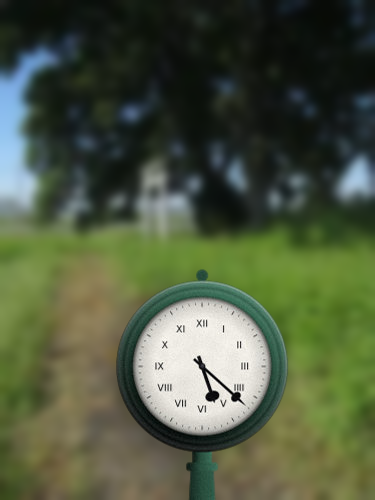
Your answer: 5,22
